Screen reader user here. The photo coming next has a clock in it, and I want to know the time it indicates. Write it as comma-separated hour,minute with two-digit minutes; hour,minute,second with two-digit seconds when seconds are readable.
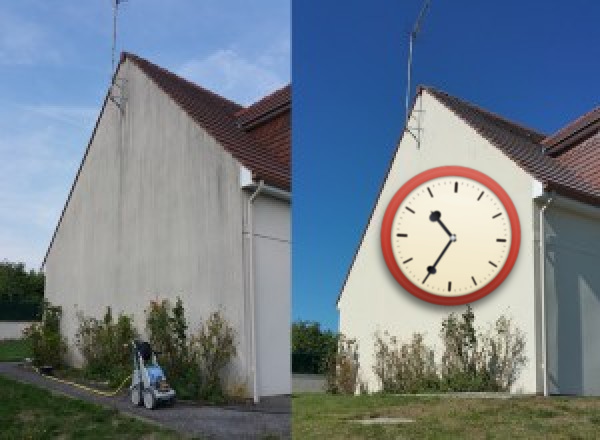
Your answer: 10,35
